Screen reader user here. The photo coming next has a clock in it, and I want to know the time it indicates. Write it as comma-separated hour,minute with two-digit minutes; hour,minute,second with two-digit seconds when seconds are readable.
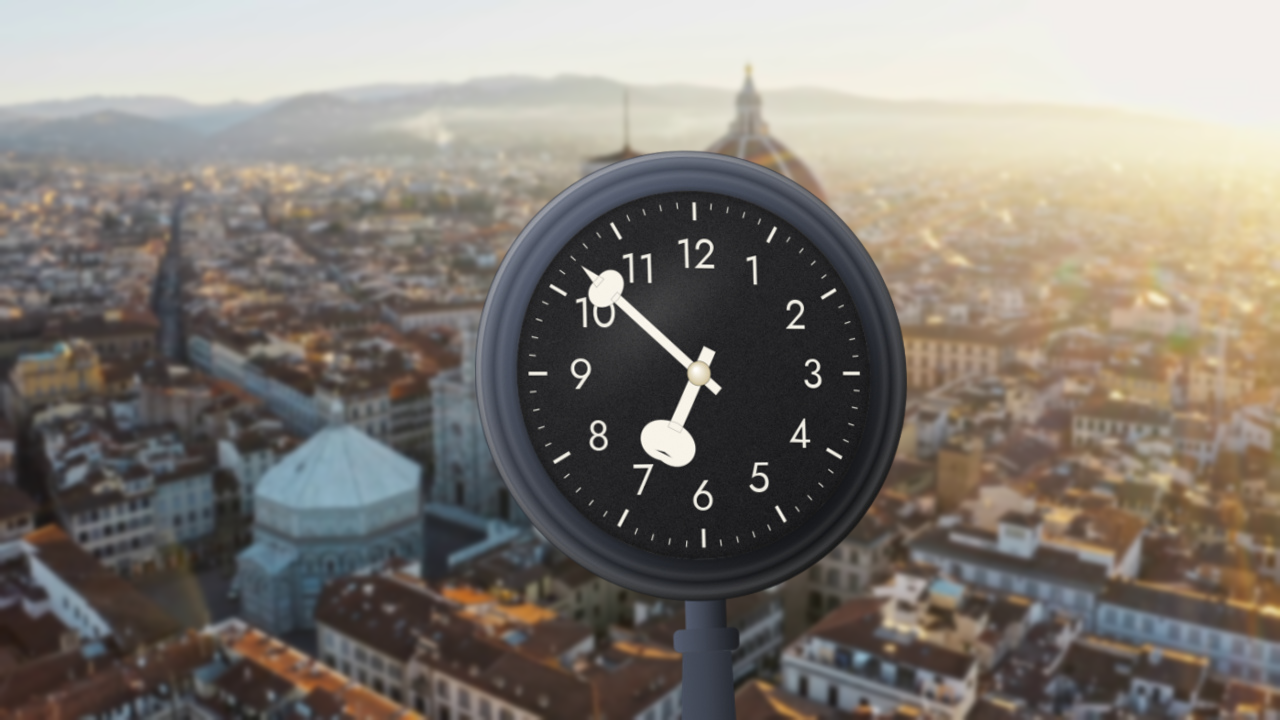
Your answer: 6,52
